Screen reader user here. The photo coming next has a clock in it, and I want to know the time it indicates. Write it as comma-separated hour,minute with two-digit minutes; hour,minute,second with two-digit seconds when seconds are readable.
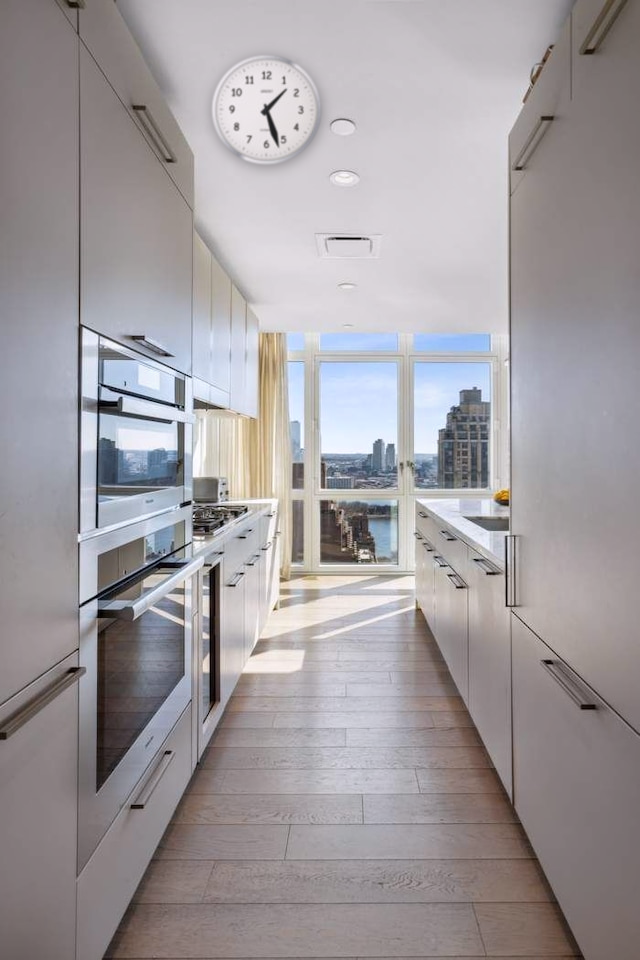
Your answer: 1,27
